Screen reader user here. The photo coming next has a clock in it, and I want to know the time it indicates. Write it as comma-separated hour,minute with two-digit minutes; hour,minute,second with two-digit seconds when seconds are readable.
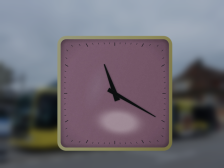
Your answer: 11,20
